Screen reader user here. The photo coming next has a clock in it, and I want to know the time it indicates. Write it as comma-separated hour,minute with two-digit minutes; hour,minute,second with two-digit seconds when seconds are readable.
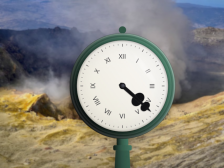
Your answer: 4,22
